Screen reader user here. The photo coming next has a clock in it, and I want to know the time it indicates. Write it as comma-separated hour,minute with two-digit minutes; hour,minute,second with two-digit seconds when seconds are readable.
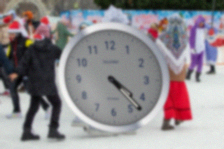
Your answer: 4,23
